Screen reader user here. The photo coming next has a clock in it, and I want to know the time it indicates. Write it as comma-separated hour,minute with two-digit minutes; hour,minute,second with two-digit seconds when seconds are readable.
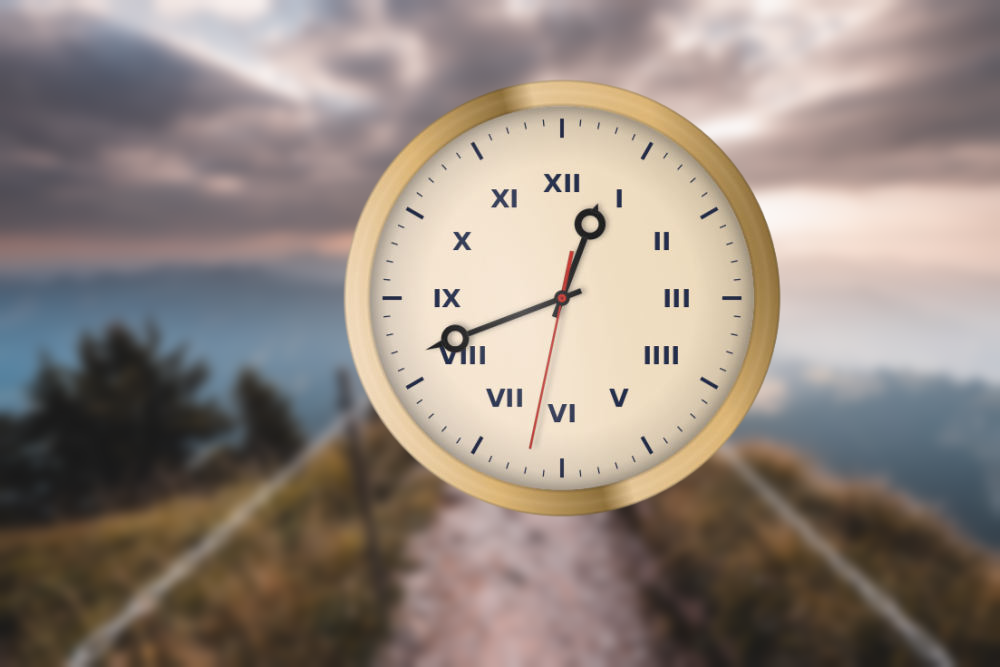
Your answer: 12,41,32
